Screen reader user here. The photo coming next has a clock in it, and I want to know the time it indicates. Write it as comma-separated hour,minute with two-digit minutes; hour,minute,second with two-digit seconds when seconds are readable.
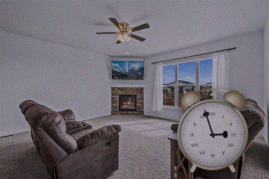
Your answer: 2,57
